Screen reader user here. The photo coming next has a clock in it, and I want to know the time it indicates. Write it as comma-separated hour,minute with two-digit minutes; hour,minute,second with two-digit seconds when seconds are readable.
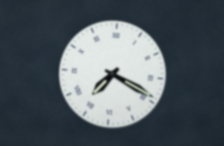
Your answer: 7,19
